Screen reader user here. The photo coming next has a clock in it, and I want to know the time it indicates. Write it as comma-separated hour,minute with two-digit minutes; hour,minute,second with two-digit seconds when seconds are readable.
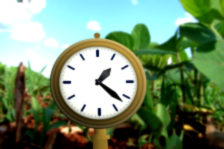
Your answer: 1,22
